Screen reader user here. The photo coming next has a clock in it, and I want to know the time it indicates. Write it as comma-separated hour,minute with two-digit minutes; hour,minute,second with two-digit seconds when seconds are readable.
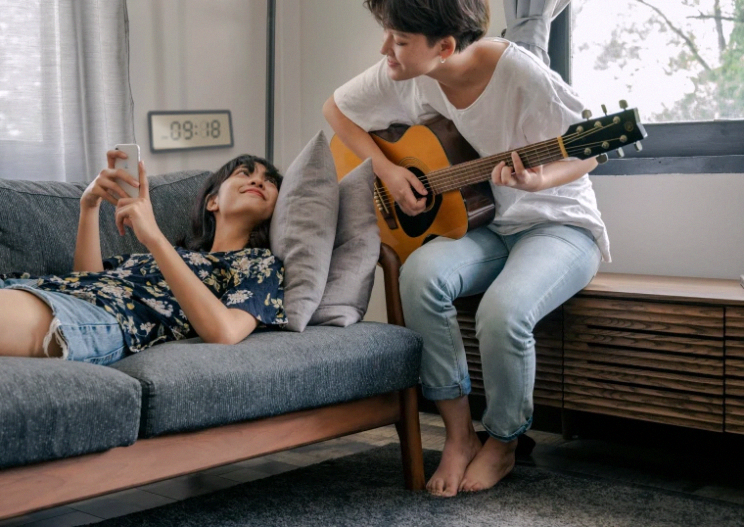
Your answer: 9,18
